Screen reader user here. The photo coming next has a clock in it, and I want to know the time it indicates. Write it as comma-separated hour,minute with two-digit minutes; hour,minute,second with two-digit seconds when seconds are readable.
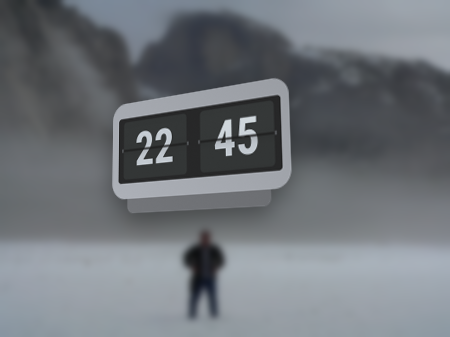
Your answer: 22,45
